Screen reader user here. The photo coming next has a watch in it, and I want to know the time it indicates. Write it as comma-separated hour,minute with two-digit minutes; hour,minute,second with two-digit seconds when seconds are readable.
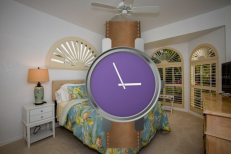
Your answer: 2,56
